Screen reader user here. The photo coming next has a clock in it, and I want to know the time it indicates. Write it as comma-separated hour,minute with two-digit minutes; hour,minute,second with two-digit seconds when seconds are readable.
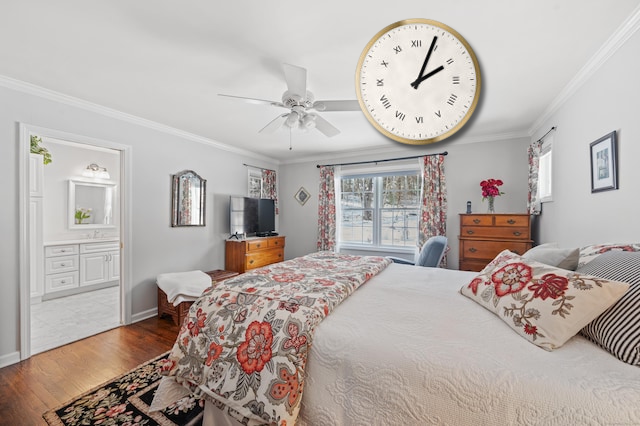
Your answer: 2,04
